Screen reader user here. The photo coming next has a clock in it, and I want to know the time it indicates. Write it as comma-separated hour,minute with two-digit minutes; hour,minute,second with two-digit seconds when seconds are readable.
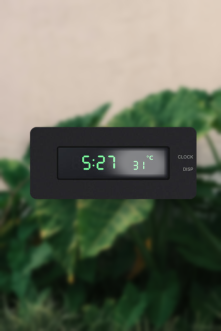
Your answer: 5,27
